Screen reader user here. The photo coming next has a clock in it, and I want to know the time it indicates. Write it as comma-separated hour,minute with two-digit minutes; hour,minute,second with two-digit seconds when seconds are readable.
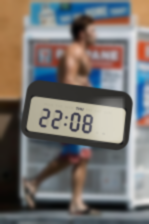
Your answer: 22,08
